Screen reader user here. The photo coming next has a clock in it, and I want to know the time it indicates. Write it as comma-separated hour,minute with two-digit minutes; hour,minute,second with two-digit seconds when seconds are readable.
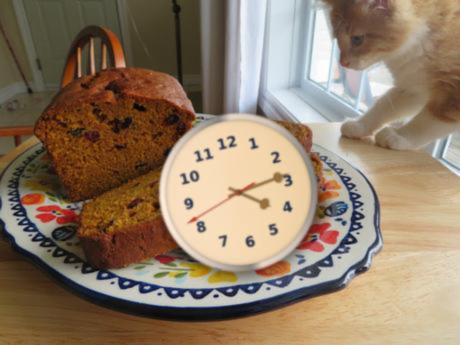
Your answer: 4,13,42
